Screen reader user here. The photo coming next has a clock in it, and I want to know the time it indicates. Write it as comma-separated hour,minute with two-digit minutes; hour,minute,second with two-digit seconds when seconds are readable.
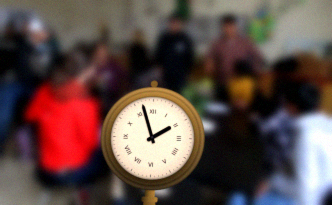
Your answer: 1,57
